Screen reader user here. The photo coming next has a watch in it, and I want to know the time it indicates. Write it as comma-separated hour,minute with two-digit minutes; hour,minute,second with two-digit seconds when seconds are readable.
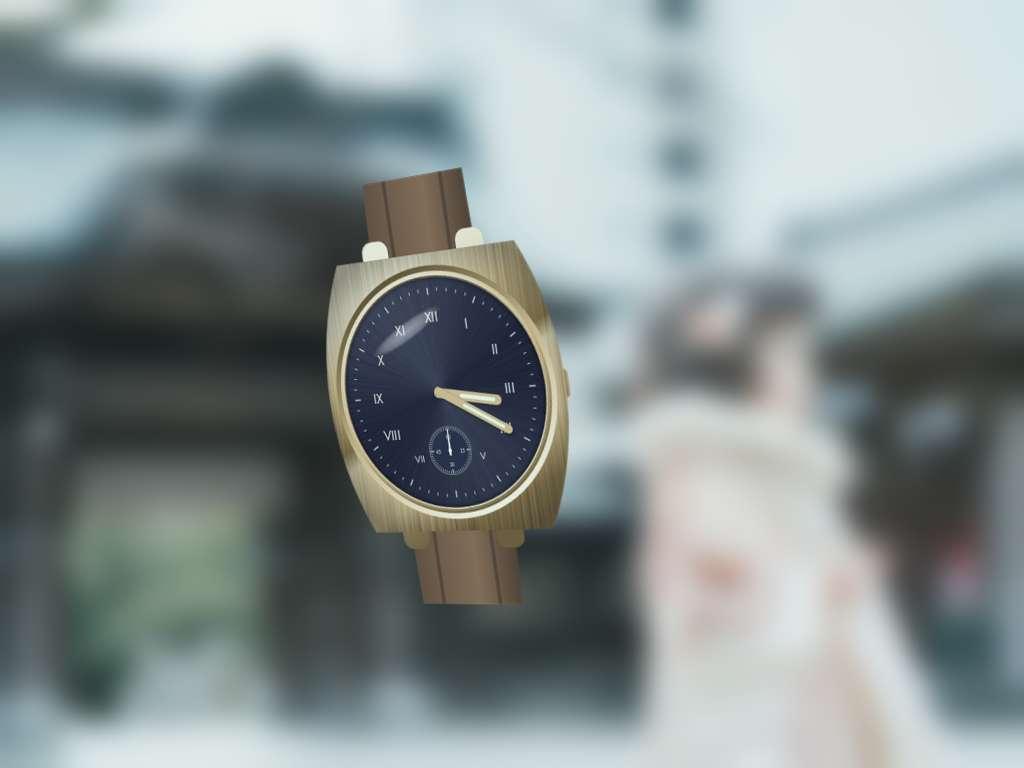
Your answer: 3,20
